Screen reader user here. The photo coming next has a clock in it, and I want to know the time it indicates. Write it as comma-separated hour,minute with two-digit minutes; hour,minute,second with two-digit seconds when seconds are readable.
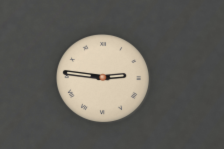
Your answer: 2,46
